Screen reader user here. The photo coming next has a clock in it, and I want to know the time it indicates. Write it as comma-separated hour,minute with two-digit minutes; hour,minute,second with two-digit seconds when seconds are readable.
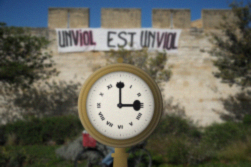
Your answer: 3,00
